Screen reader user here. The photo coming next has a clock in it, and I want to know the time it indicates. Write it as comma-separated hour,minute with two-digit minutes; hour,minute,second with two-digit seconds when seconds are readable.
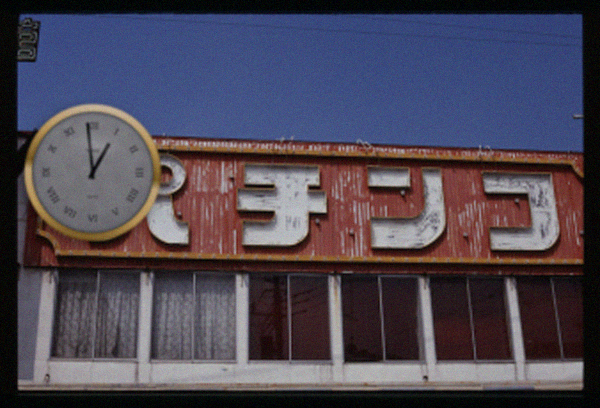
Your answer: 12,59
